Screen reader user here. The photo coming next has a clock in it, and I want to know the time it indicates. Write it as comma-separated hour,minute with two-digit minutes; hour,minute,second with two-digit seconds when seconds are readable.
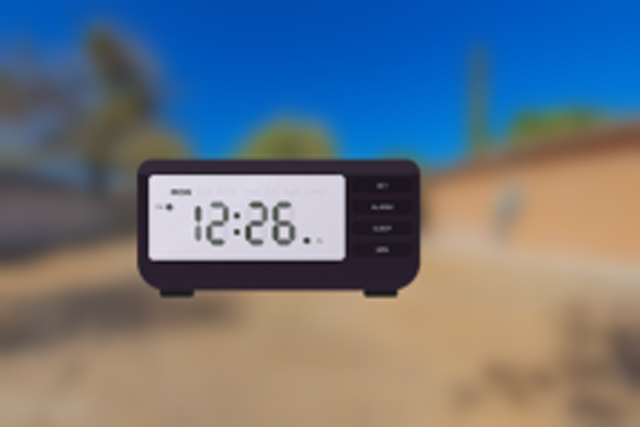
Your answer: 12,26
